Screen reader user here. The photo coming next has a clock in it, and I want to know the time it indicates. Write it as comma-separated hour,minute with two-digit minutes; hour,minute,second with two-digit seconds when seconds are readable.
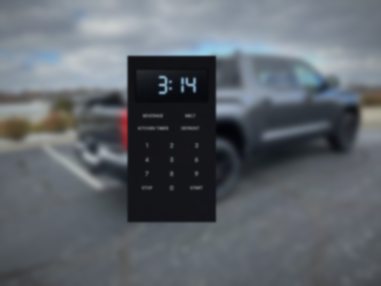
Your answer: 3,14
